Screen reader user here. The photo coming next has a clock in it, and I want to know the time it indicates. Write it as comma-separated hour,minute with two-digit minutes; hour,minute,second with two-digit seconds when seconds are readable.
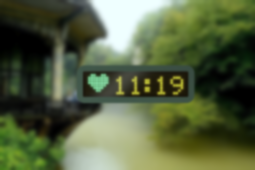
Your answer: 11,19
